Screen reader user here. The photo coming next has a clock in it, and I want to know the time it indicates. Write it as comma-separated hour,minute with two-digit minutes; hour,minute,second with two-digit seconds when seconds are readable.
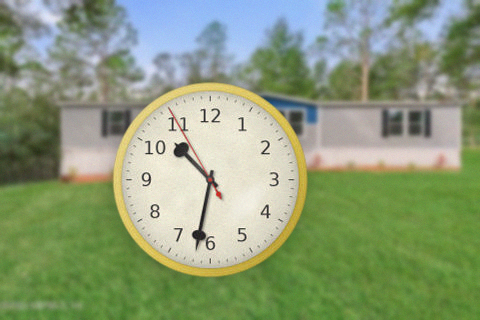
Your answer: 10,31,55
